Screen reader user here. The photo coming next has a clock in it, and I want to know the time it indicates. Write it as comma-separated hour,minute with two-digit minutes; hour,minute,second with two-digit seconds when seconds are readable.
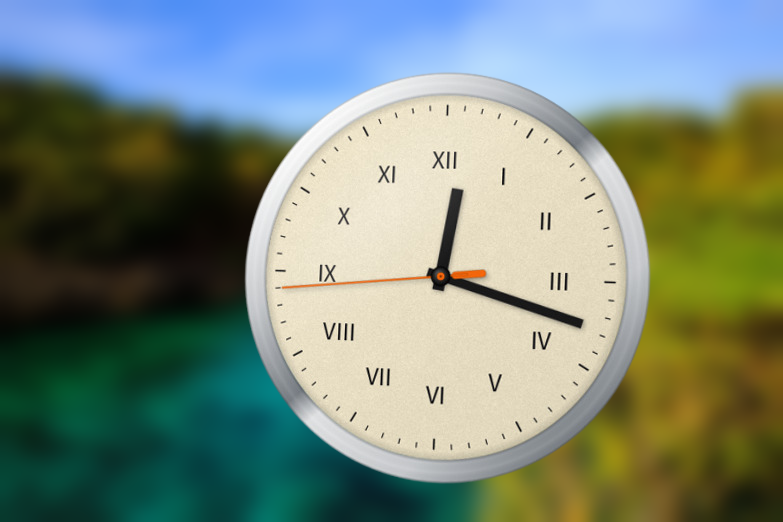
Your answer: 12,17,44
